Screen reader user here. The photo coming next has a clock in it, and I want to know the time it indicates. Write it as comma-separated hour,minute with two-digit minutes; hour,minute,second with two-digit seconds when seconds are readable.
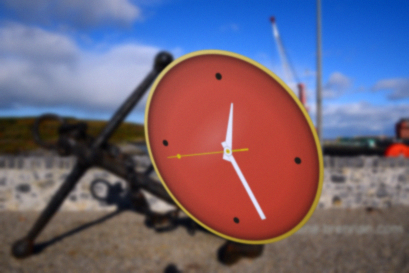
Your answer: 12,25,43
